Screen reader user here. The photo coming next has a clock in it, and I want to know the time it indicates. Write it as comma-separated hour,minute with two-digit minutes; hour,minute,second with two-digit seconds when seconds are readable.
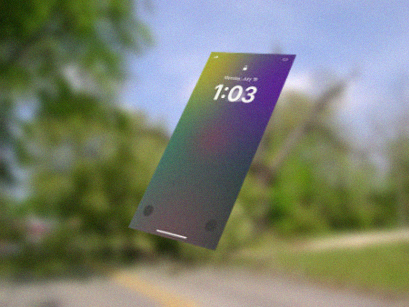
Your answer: 1,03
